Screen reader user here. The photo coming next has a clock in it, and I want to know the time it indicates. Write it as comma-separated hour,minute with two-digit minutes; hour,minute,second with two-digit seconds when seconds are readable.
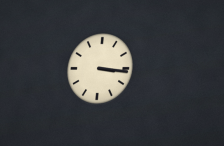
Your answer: 3,16
